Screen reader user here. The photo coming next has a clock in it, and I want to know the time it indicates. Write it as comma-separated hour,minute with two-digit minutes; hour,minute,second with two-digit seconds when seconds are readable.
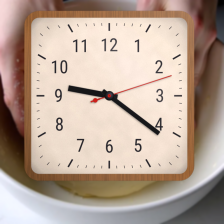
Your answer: 9,21,12
